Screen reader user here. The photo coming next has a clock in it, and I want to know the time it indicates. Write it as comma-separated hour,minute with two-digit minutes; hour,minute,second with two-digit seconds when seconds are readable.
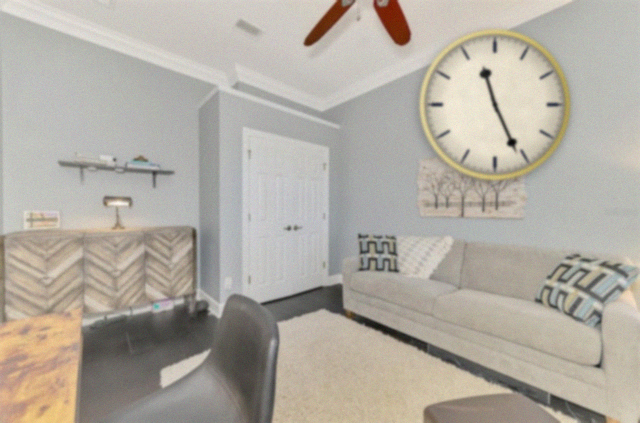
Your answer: 11,26
